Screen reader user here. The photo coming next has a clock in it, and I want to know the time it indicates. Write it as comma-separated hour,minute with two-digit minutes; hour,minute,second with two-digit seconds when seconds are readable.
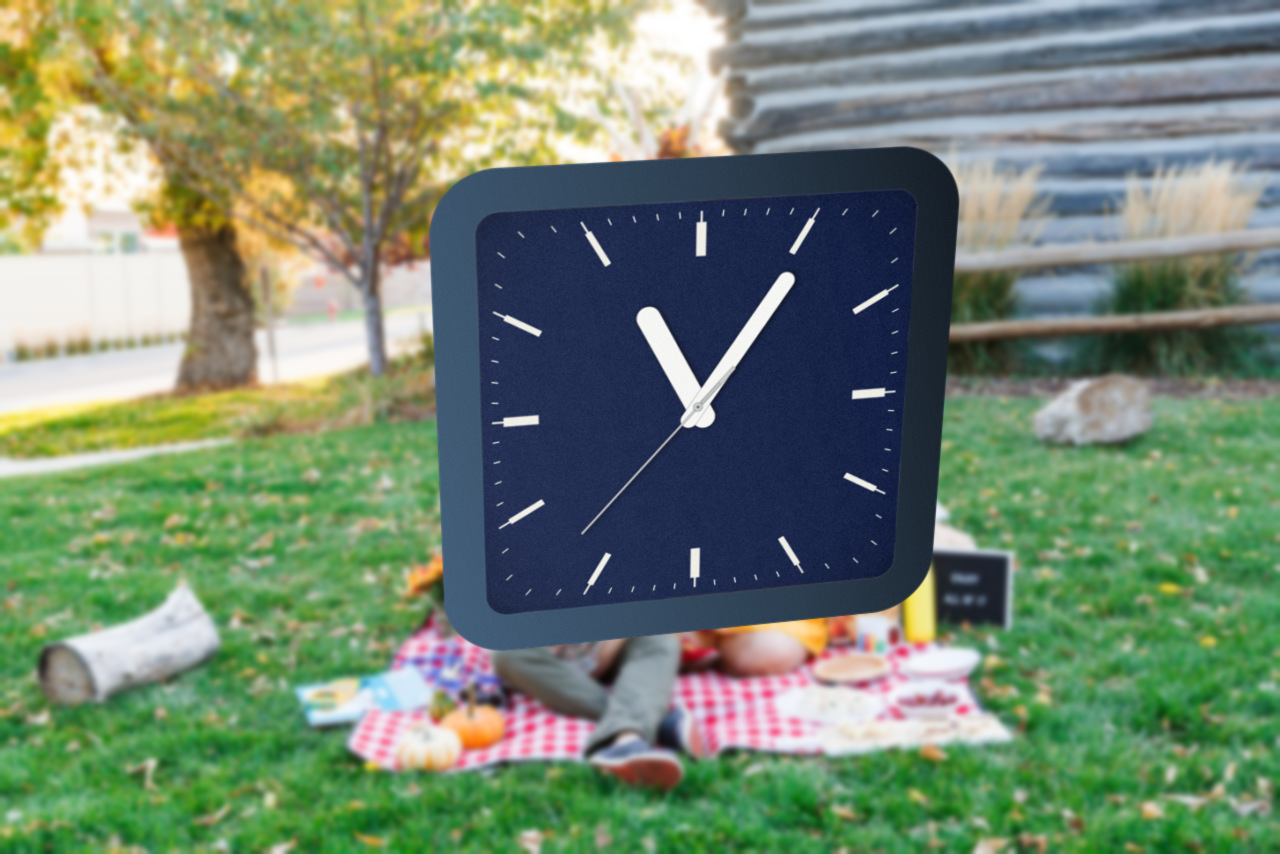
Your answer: 11,05,37
